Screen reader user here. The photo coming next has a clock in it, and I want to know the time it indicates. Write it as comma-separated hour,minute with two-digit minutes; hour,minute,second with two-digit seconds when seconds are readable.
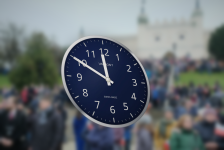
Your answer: 11,50
